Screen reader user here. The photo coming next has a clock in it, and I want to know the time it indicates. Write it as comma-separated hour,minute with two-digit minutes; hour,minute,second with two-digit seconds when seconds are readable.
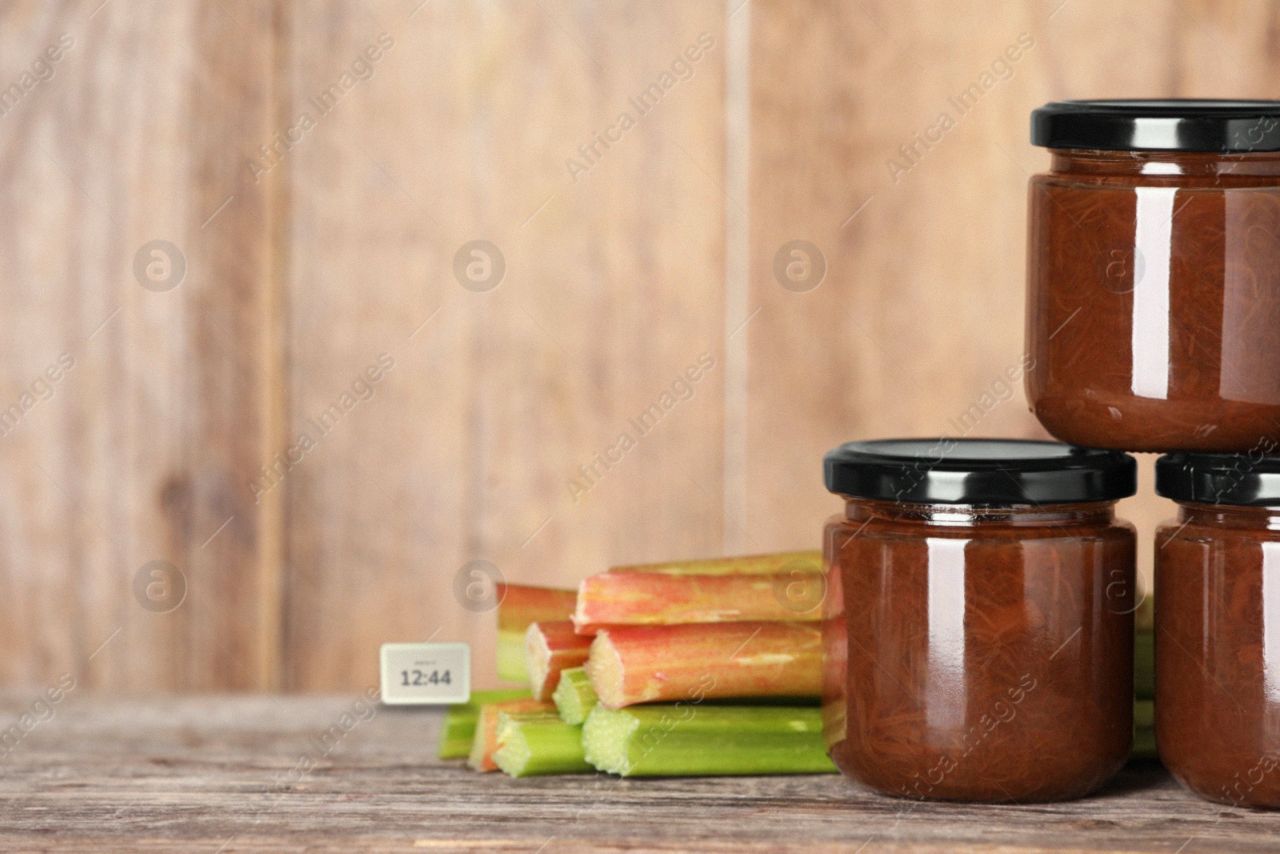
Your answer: 12,44
